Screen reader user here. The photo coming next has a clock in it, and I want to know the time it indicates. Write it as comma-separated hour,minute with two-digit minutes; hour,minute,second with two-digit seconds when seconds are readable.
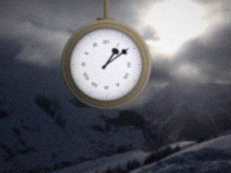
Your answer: 1,09
